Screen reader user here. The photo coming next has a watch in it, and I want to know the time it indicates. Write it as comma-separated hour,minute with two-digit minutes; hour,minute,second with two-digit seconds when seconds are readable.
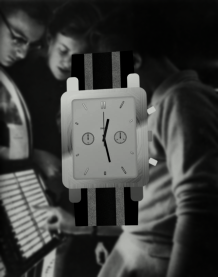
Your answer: 12,28
